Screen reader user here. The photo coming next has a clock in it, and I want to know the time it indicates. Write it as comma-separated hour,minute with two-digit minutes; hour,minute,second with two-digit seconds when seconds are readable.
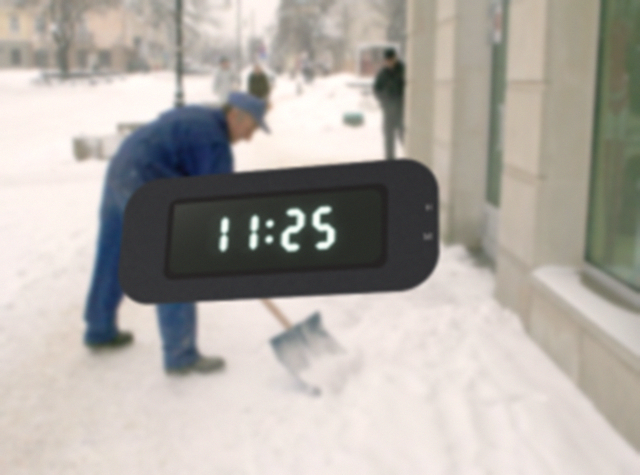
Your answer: 11,25
